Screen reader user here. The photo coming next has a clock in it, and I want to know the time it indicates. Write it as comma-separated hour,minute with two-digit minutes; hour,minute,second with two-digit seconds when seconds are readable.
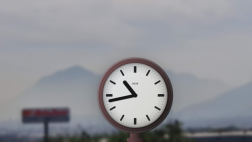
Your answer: 10,43
